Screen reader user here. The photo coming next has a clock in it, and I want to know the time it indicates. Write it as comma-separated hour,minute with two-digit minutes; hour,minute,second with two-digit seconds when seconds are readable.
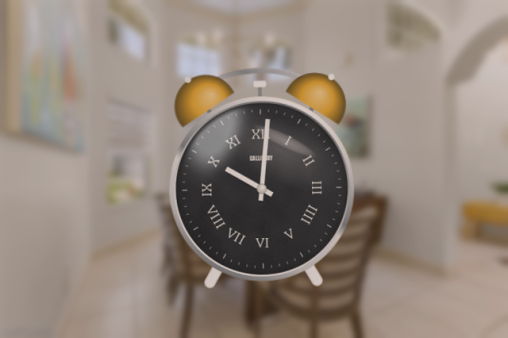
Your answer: 10,01
